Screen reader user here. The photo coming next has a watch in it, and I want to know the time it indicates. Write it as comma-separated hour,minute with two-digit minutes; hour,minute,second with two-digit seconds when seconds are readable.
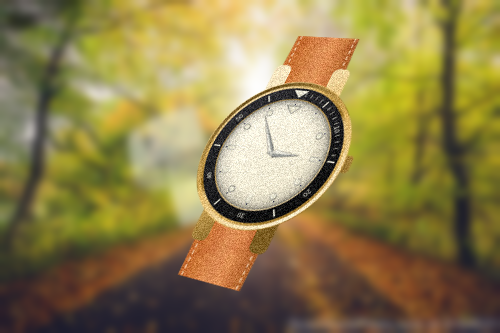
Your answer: 2,54
